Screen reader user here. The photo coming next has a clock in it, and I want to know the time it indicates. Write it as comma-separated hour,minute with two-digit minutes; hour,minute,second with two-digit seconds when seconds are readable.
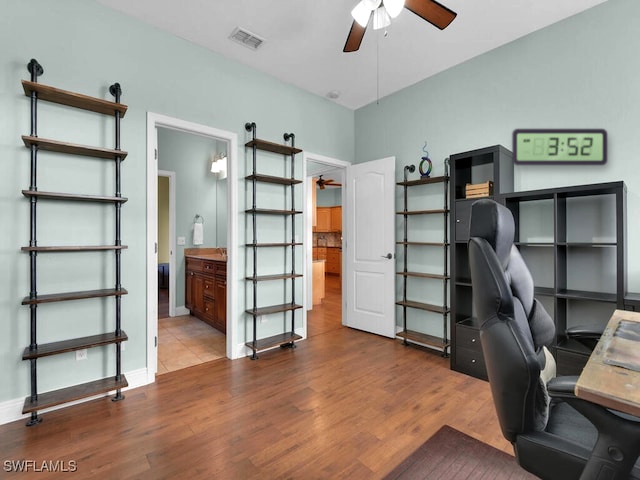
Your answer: 3,52
